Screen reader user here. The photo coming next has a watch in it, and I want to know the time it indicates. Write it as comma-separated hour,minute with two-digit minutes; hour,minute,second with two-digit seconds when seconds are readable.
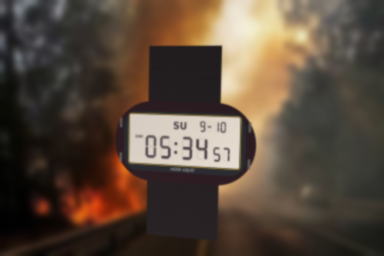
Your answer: 5,34,57
